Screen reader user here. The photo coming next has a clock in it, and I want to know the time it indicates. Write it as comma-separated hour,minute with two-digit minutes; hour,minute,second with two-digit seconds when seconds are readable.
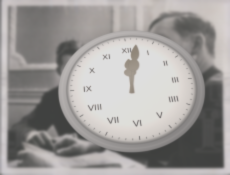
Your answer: 12,02
